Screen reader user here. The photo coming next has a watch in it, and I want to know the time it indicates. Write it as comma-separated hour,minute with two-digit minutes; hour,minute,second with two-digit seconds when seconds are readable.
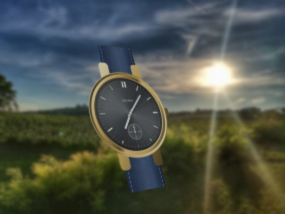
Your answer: 7,07
